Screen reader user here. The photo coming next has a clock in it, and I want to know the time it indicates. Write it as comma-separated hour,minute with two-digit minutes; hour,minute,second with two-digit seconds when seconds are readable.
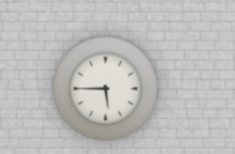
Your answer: 5,45
